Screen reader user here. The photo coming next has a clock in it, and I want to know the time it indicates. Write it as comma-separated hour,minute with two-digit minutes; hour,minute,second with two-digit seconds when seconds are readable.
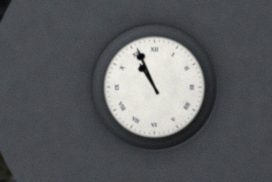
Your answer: 10,56
